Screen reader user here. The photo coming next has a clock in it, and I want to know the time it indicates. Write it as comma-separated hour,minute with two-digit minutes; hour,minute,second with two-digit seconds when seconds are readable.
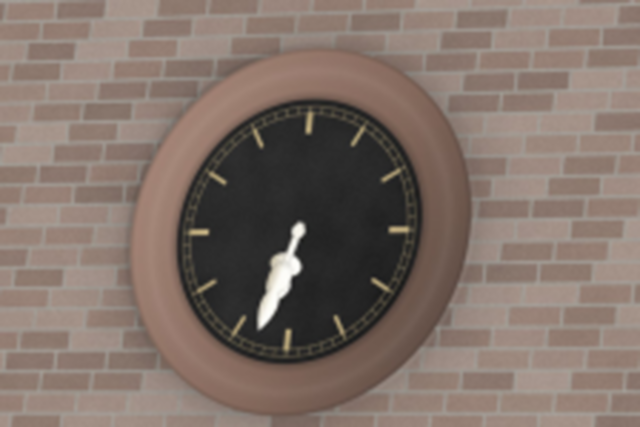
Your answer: 6,33
